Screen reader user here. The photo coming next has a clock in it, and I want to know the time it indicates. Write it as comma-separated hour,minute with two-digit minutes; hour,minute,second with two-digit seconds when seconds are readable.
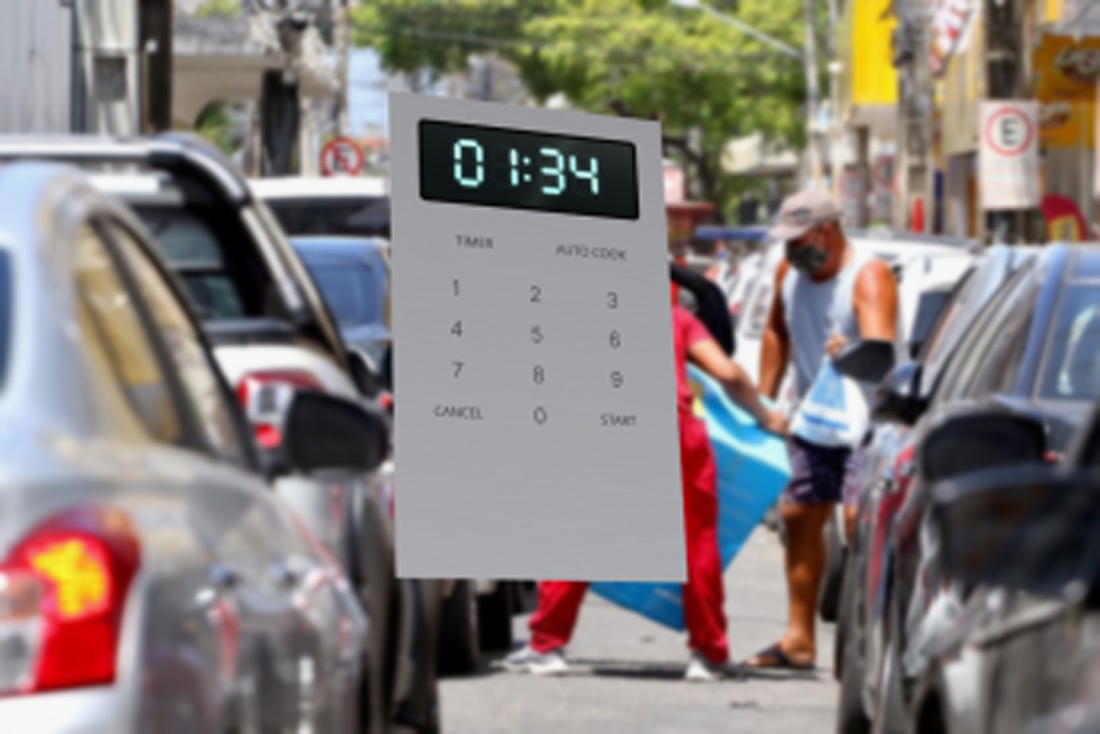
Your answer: 1,34
